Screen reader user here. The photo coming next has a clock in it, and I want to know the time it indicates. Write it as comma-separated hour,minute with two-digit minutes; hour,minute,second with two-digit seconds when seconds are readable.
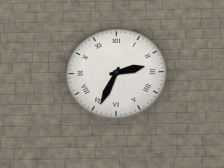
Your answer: 2,34
